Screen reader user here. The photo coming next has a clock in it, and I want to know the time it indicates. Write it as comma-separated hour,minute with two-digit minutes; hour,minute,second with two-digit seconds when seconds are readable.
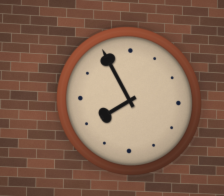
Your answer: 7,55
